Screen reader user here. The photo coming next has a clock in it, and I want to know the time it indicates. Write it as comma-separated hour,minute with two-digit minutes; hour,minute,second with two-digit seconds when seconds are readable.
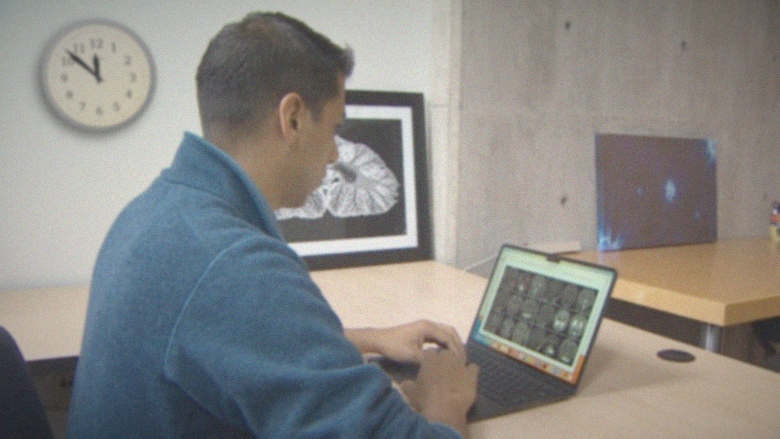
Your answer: 11,52
